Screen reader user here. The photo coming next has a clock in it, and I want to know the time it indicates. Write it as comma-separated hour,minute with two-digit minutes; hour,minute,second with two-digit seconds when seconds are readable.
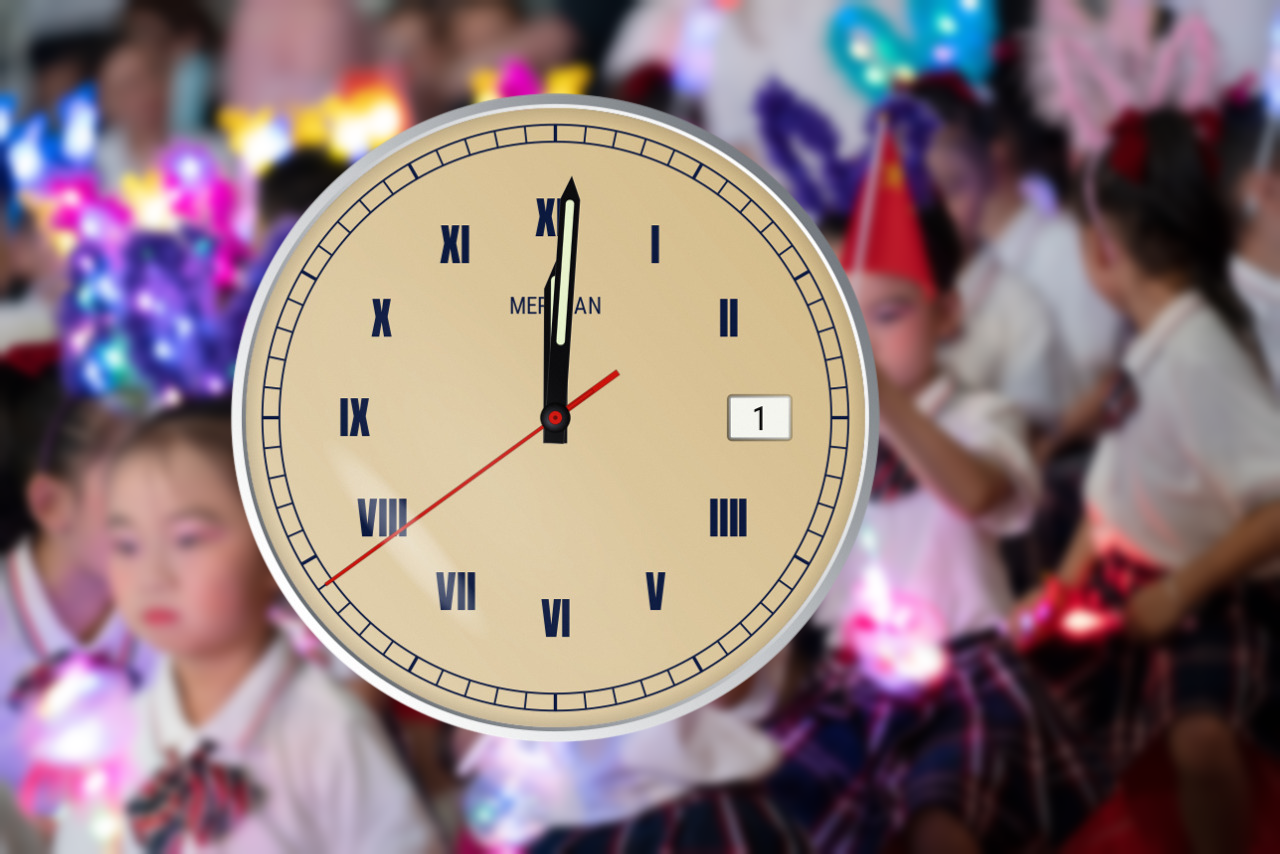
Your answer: 12,00,39
